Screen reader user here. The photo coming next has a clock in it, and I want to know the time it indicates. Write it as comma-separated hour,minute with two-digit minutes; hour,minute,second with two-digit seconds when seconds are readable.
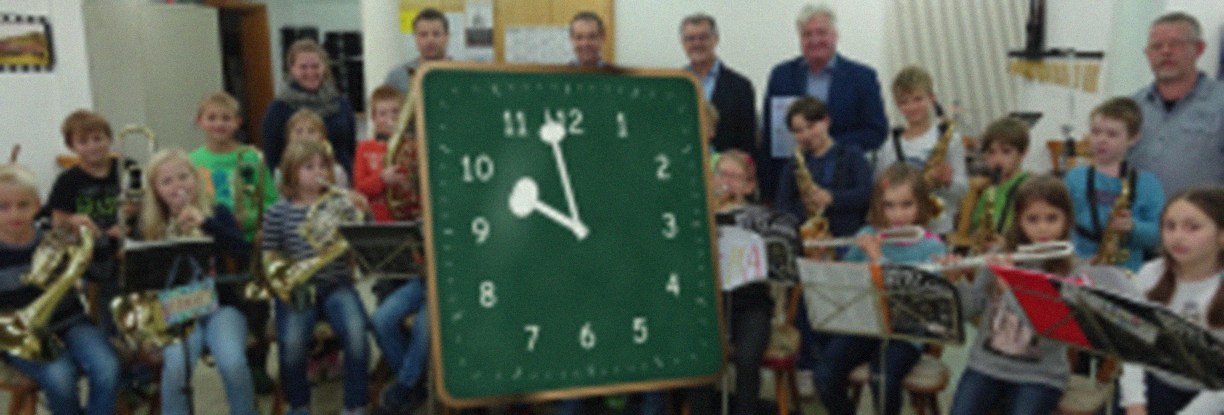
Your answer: 9,58
